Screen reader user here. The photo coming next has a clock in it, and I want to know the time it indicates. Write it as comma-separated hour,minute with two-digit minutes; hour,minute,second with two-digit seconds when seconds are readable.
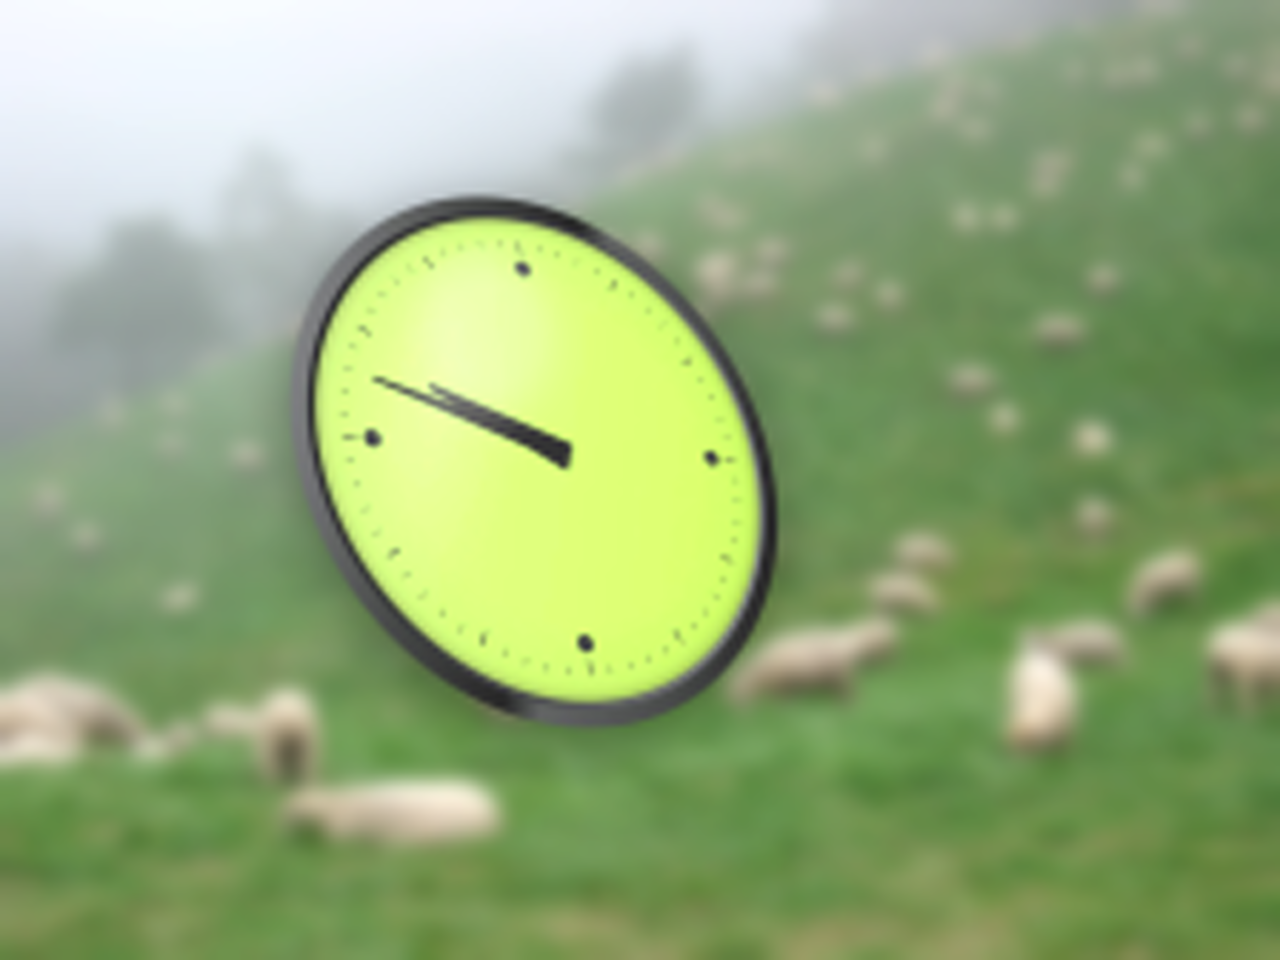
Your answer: 9,48
